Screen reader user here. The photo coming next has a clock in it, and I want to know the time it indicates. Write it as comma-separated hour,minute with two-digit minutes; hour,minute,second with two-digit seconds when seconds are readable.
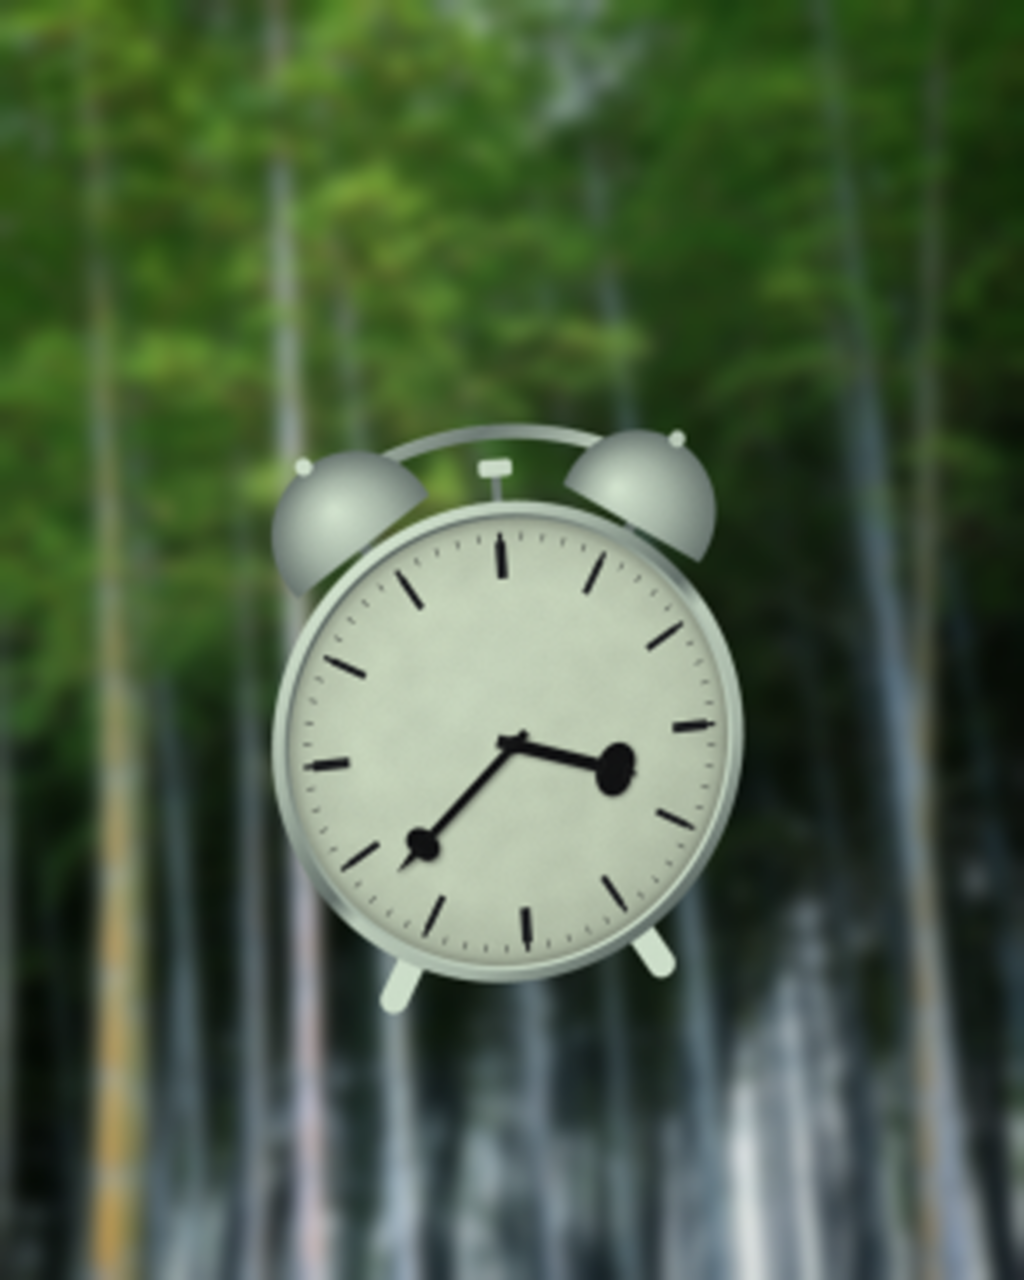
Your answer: 3,38
